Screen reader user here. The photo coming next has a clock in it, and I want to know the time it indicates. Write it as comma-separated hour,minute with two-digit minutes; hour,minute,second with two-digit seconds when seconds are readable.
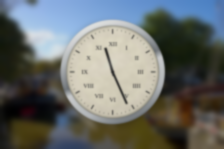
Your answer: 11,26
